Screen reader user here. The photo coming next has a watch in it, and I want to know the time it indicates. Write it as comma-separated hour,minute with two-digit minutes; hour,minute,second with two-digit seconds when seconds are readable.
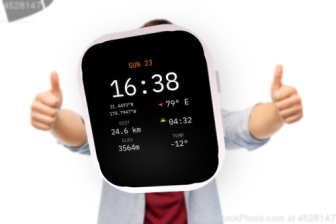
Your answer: 16,38
